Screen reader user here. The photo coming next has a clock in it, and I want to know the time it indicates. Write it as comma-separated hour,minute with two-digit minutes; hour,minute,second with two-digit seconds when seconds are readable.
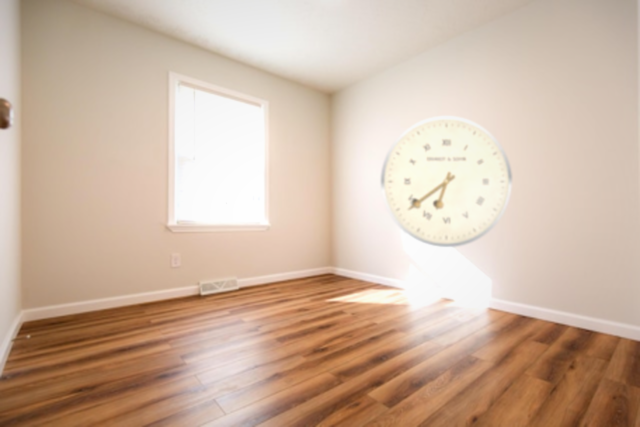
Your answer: 6,39
